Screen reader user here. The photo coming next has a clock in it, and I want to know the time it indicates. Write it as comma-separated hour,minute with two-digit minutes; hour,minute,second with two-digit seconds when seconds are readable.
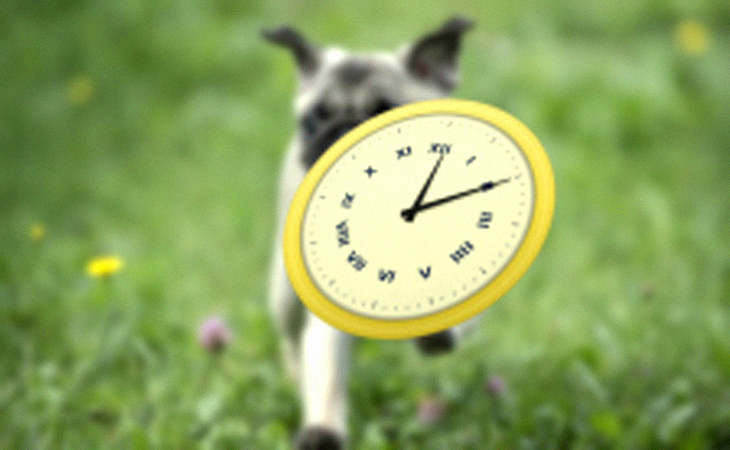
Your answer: 12,10
